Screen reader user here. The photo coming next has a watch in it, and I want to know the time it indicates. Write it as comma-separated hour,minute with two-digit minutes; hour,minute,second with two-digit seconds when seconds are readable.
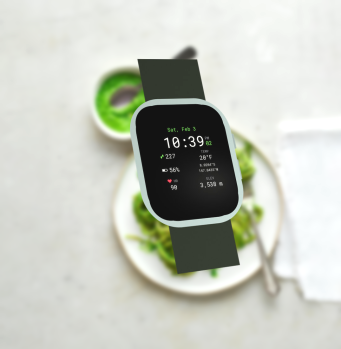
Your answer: 10,39
